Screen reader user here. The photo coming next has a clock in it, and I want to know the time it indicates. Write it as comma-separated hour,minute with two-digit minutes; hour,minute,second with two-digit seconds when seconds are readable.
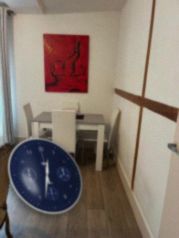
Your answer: 12,33
